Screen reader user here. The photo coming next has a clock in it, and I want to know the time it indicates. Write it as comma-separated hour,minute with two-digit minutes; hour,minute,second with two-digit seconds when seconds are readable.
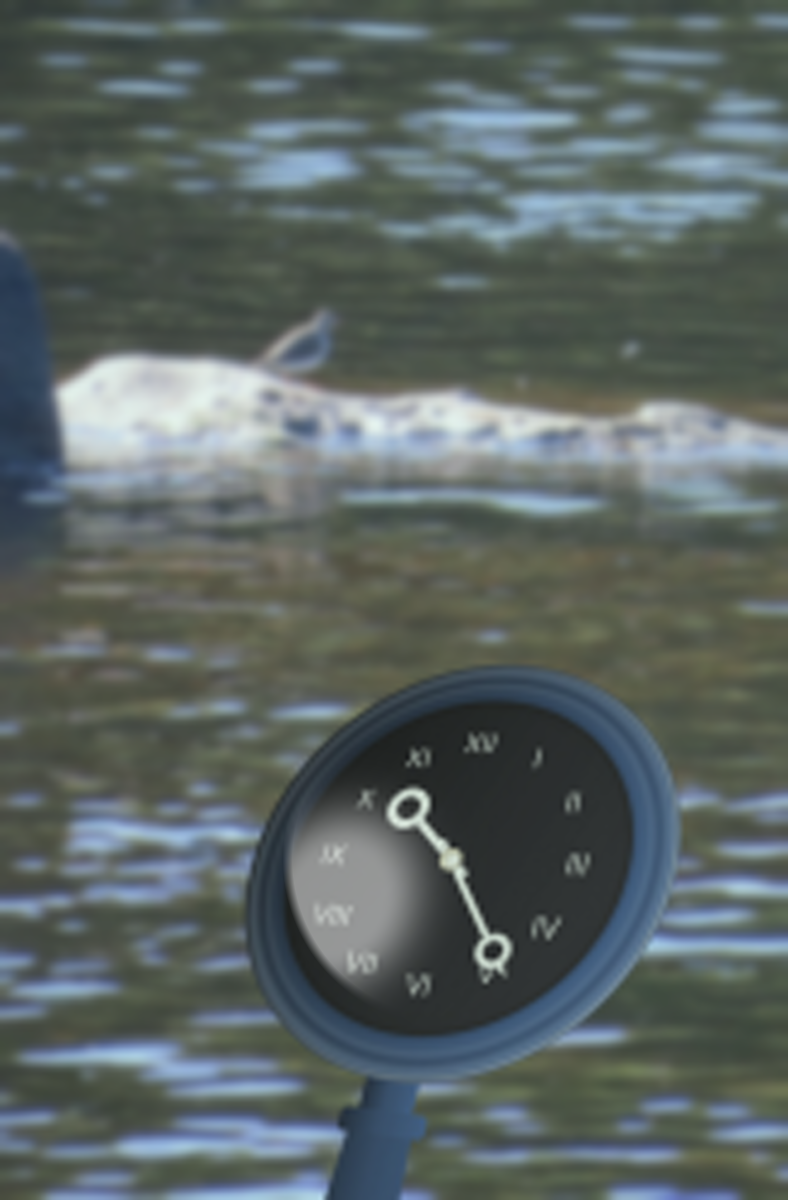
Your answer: 10,24
